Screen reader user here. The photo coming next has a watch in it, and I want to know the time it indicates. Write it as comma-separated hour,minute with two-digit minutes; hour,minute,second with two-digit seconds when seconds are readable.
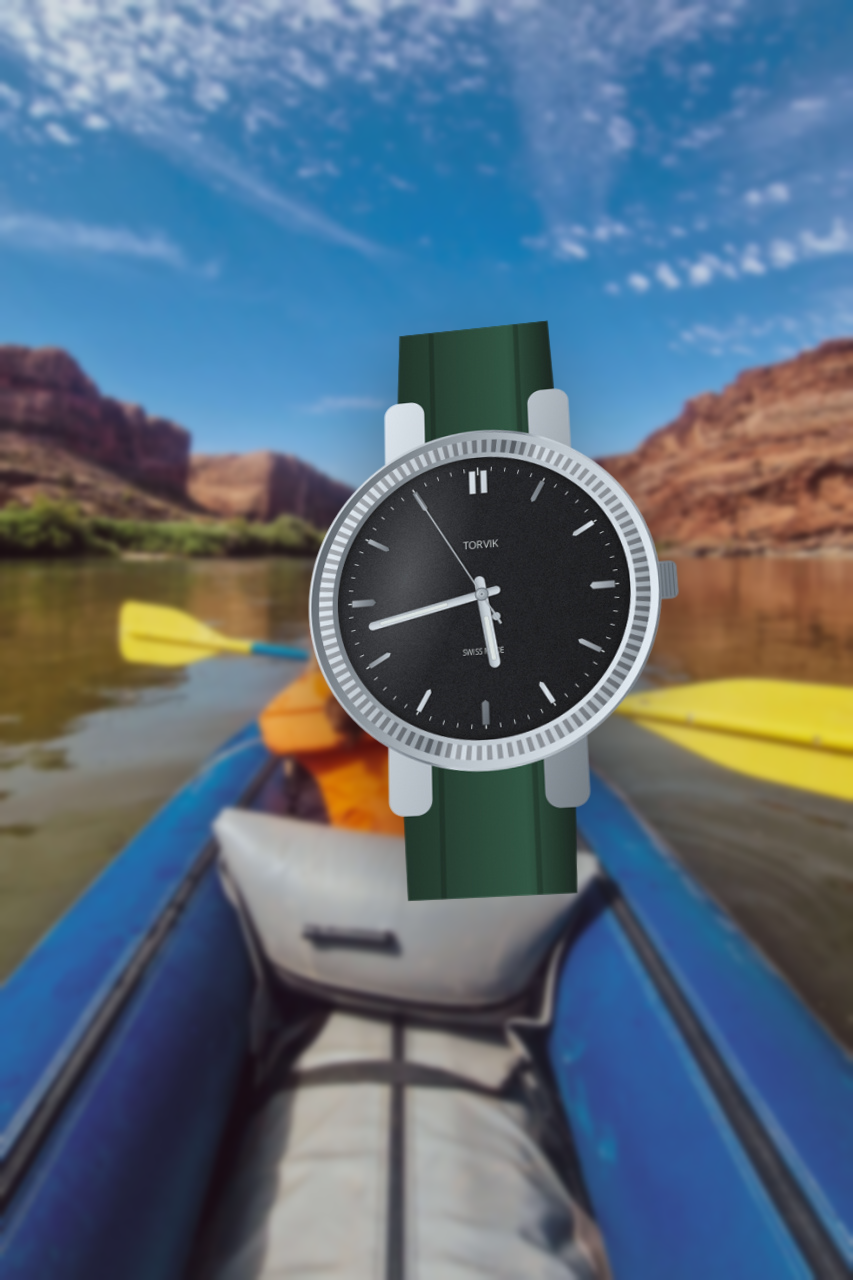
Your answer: 5,42,55
